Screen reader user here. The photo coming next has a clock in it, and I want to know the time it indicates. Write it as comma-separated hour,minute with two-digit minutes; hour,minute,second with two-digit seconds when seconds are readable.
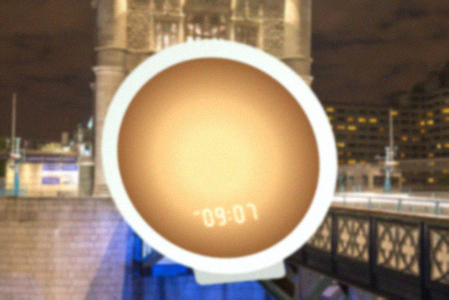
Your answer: 9,07
